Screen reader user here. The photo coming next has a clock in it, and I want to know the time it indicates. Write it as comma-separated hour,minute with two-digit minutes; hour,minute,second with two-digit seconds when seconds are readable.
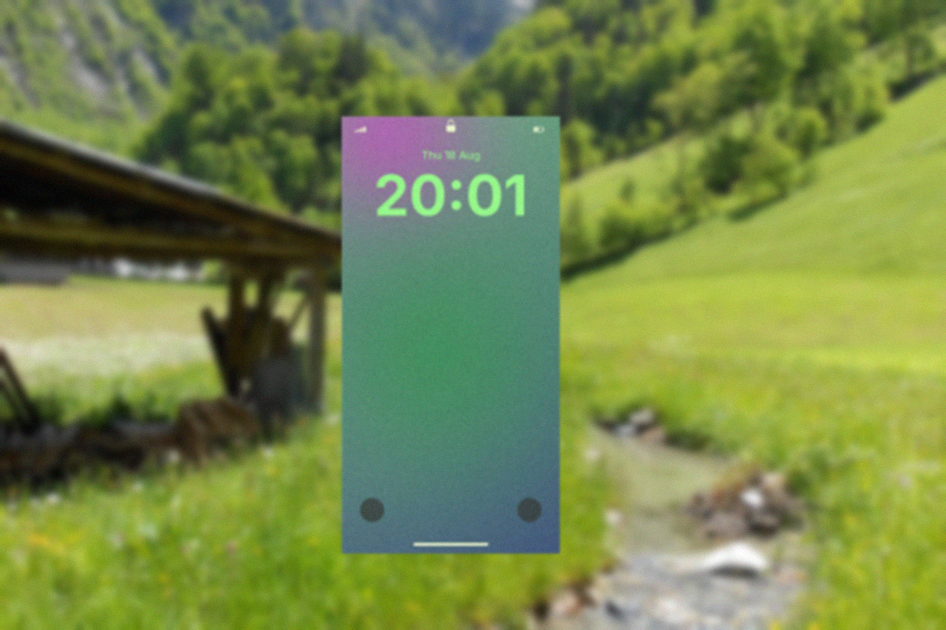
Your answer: 20,01
